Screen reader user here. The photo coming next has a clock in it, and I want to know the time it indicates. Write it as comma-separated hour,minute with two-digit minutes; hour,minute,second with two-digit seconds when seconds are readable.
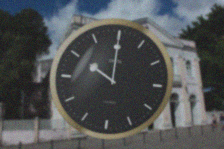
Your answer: 10,00
